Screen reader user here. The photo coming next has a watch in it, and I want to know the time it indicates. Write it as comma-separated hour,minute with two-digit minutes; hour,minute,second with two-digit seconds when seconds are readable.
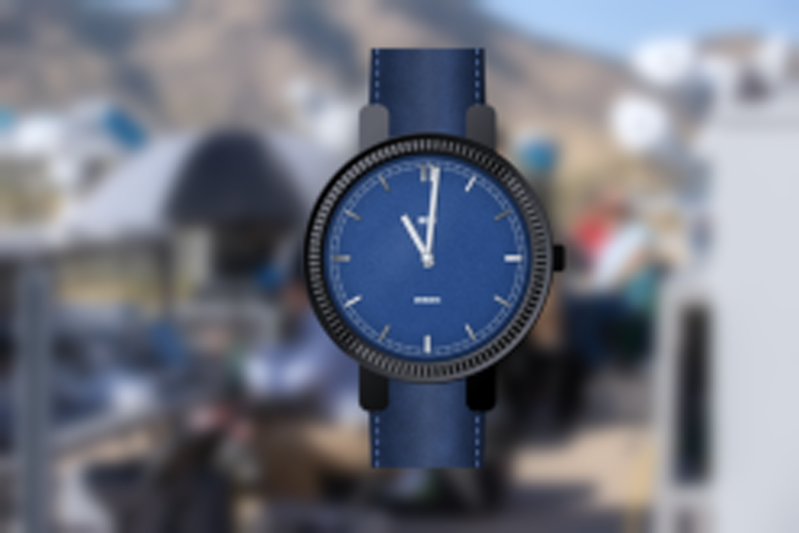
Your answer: 11,01
